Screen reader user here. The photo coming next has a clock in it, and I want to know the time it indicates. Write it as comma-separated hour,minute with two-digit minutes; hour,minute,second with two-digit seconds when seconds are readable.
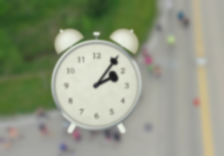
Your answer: 2,06
